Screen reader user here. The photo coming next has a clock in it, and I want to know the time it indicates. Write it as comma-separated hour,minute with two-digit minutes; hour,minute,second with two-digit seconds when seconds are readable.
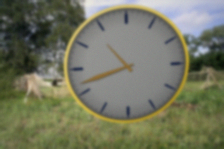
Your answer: 10,42
